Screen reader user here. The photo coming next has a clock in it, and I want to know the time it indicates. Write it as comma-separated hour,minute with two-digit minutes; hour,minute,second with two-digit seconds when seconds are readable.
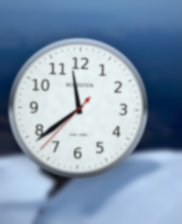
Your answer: 11,38,37
